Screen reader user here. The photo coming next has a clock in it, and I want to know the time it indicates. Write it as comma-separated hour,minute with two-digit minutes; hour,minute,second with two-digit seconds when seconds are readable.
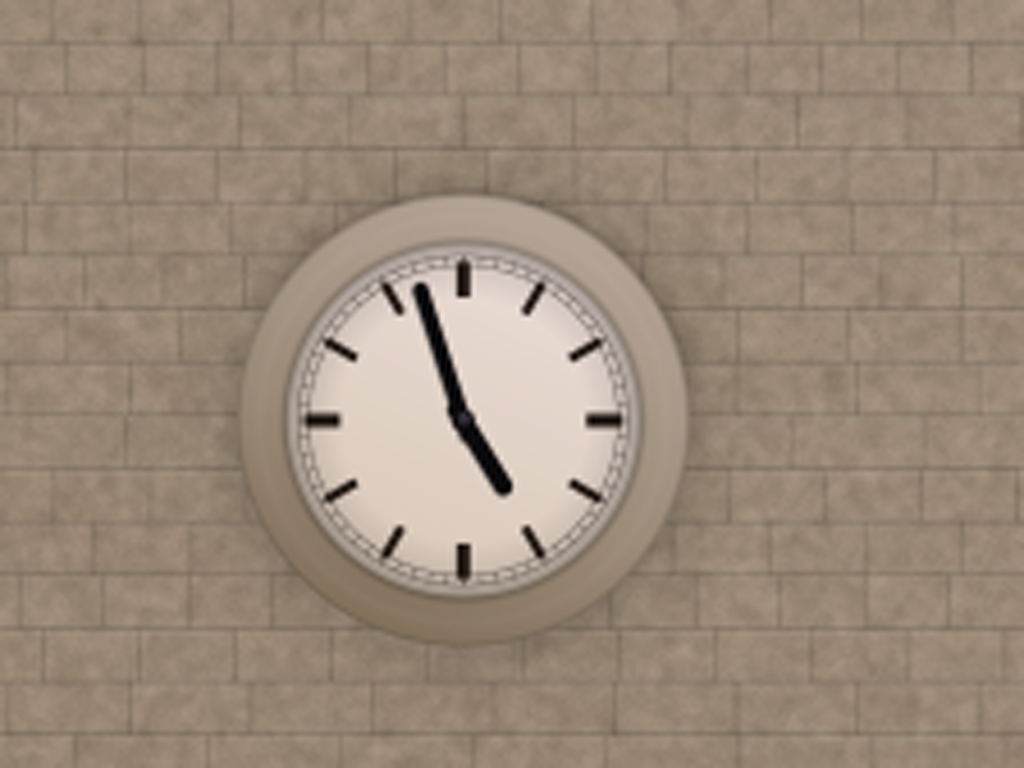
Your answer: 4,57
